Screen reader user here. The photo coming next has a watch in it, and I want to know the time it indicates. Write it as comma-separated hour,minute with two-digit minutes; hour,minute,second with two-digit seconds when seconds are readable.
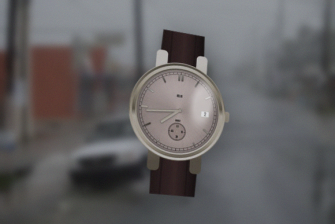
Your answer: 7,44
